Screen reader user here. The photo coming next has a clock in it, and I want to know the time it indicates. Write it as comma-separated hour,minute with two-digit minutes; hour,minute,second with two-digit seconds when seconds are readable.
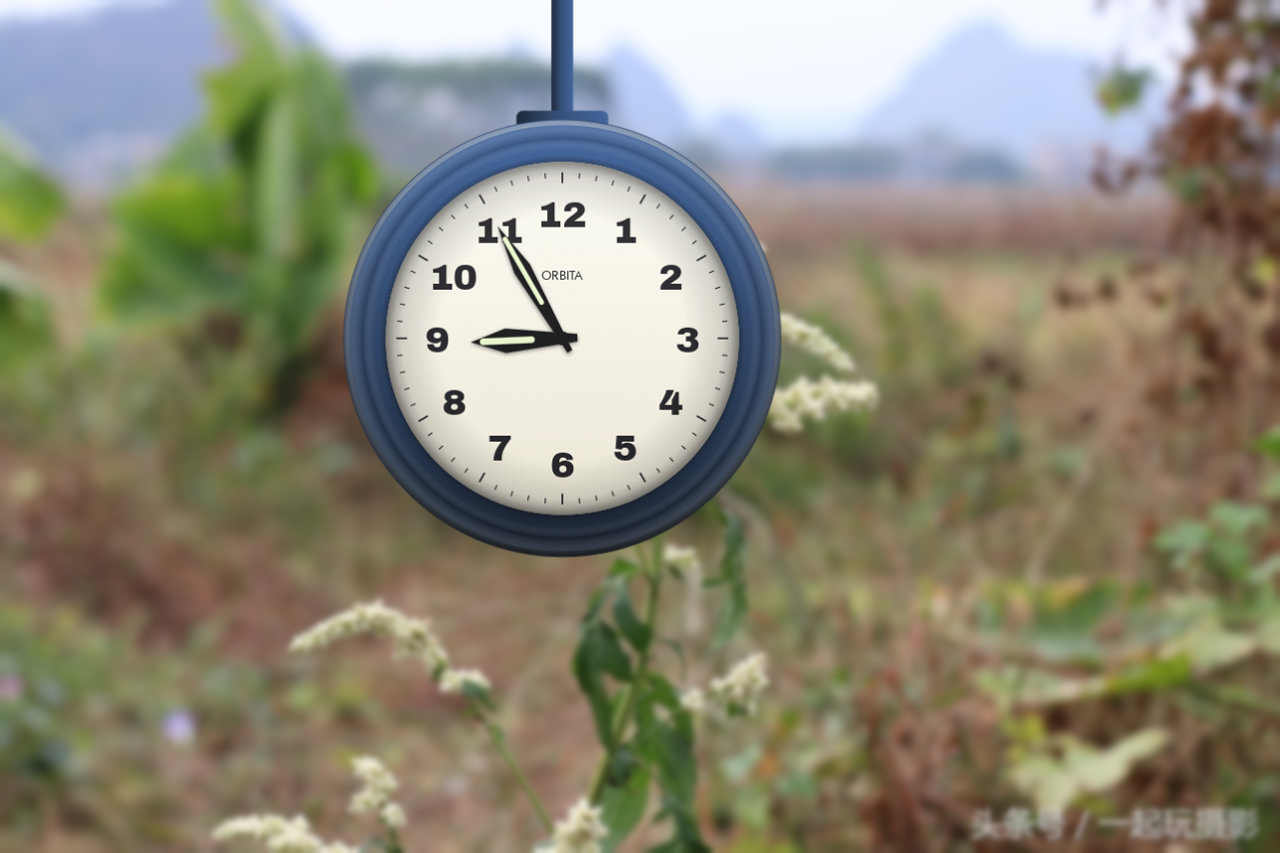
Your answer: 8,55
